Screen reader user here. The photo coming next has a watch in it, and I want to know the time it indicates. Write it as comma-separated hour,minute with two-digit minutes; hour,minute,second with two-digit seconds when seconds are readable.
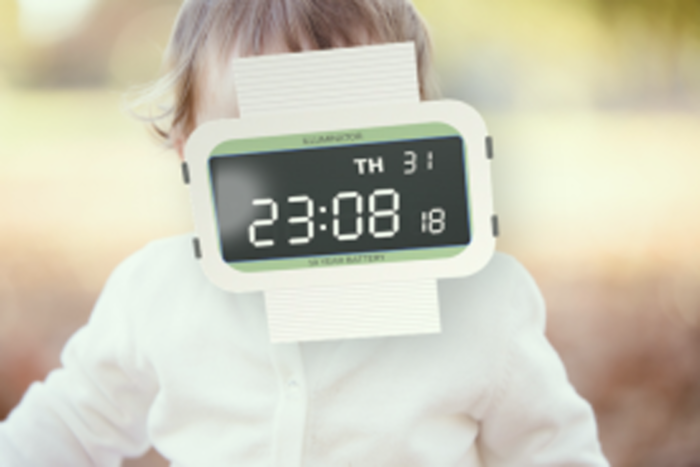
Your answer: 23,08,18
